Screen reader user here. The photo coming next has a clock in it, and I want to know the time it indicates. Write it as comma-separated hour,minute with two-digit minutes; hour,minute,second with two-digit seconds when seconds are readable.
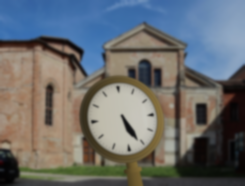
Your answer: 5,26
